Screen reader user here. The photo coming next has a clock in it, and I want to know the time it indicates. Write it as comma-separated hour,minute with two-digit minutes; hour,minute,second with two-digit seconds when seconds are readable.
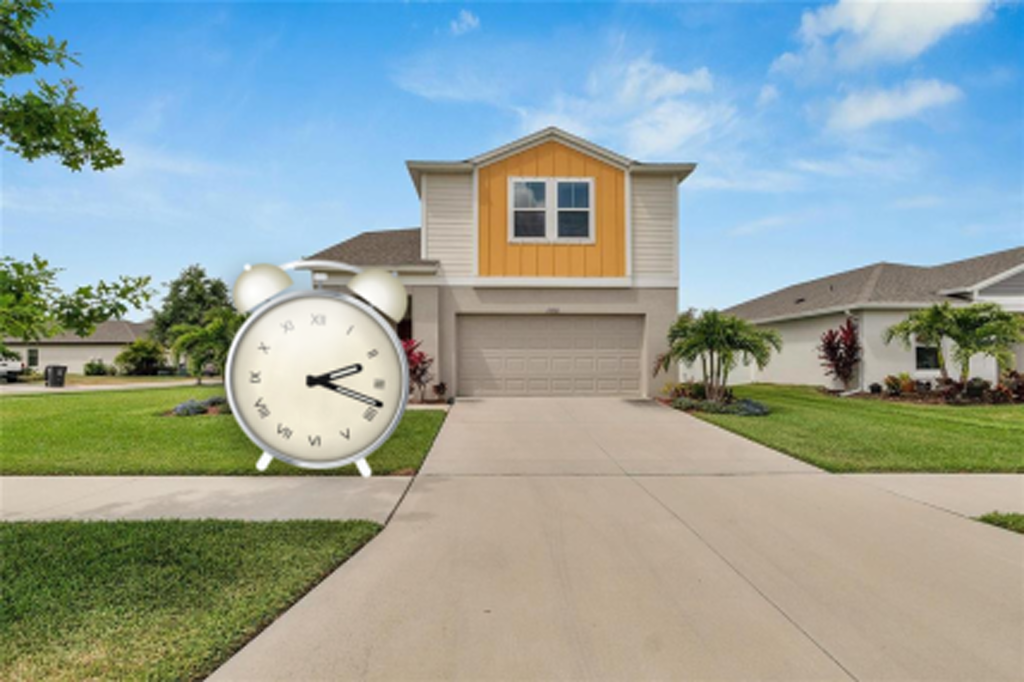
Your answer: 2,18
